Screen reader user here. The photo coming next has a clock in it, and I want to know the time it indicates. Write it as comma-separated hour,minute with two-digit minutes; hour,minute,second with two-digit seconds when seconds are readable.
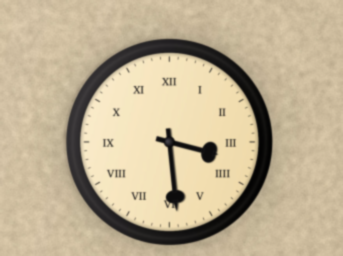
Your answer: 3,29
